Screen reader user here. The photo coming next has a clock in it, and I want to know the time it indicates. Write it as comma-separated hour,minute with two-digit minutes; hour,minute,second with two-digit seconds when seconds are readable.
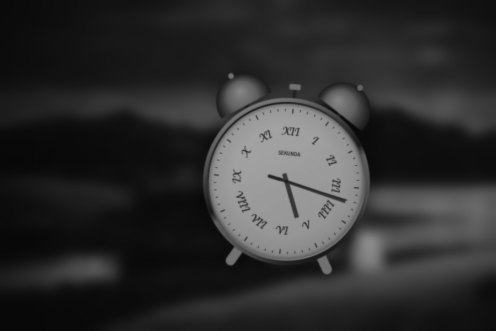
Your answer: 5,17,17
